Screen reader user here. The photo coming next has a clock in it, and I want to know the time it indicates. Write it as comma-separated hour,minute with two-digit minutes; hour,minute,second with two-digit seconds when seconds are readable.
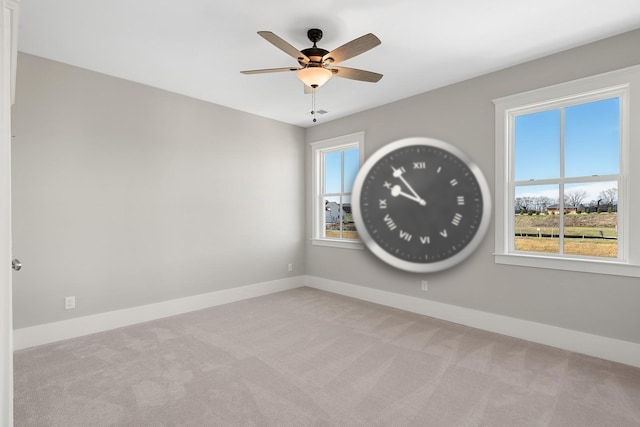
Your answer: 9,54
